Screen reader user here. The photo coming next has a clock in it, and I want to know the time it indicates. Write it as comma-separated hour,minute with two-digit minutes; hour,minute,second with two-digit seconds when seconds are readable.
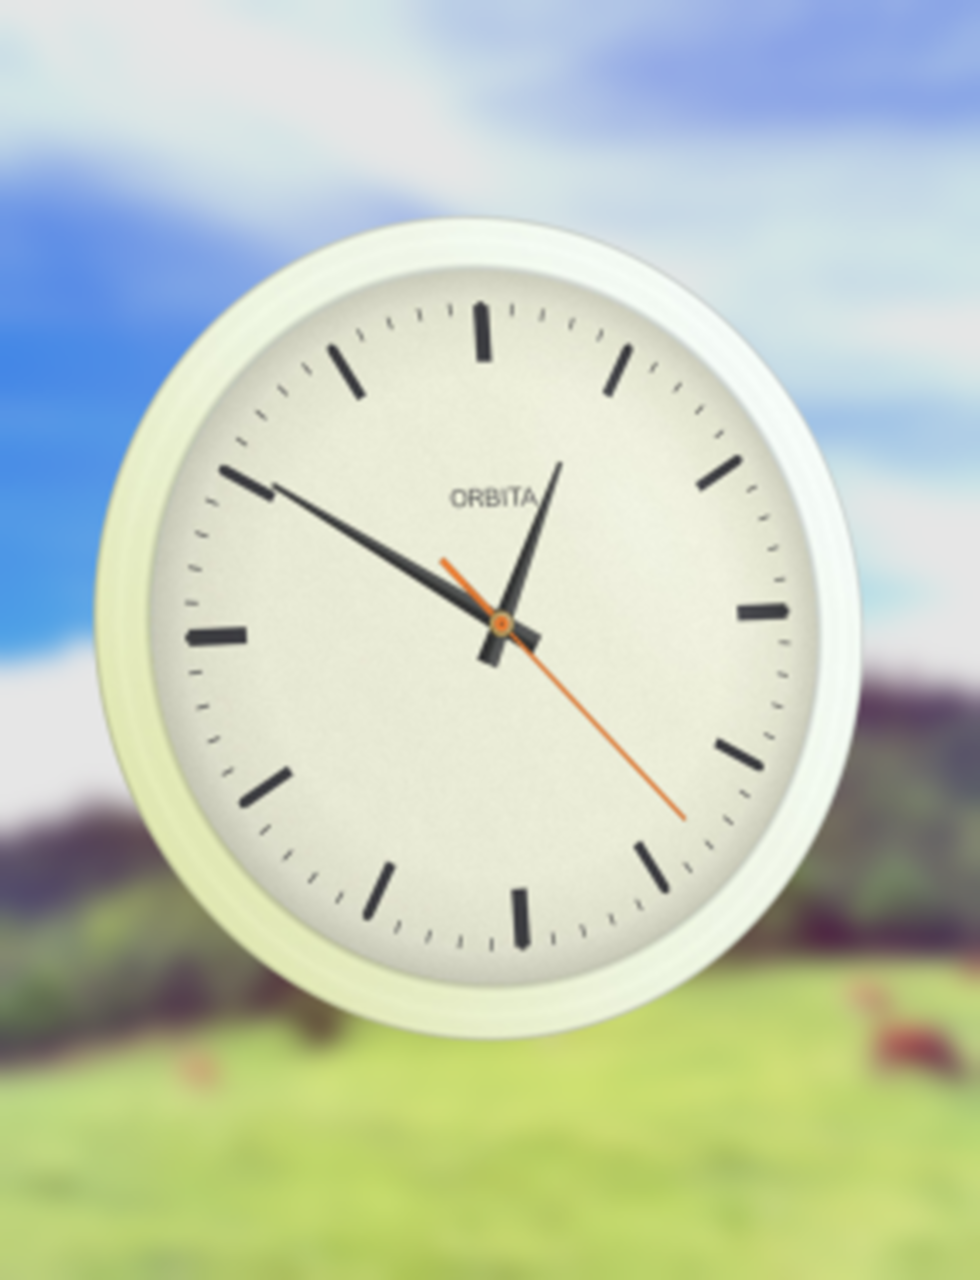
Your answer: 12,50,23
